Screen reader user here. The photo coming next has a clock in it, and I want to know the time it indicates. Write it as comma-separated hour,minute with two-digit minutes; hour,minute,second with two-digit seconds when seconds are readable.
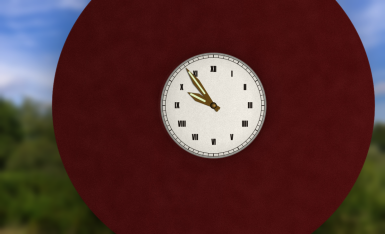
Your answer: 9,54
